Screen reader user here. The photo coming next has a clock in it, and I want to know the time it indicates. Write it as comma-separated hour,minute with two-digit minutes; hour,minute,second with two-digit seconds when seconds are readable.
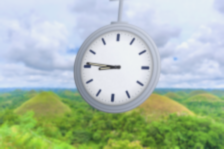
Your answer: 8,46
